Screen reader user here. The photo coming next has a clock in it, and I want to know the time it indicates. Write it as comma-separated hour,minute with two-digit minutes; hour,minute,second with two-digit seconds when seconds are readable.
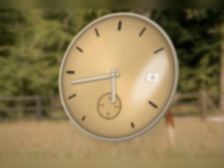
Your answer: 5,43
